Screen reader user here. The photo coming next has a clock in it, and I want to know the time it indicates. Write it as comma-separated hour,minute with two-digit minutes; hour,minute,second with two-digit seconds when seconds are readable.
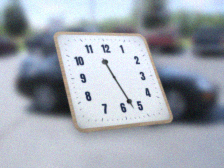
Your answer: 11,27
